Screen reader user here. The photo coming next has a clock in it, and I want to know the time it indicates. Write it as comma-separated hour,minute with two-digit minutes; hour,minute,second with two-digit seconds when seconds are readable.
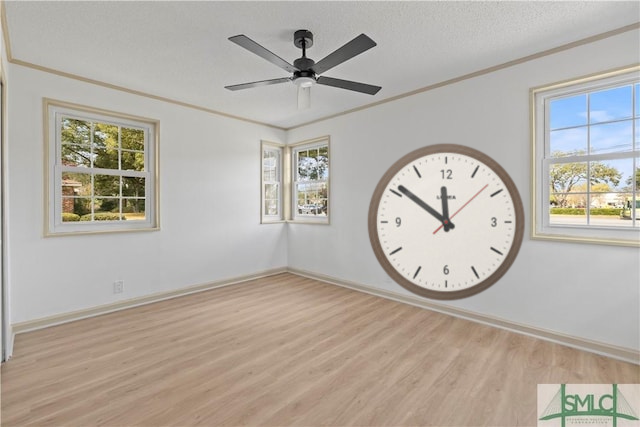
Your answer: 11,51,08
